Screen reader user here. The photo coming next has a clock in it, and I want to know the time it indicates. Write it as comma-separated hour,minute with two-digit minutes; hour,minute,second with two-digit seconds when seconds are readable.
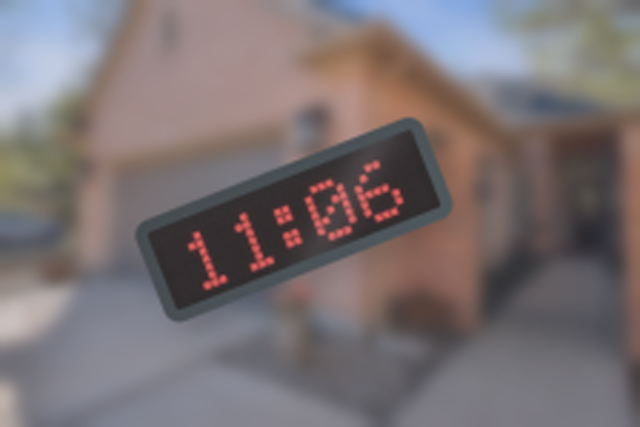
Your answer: 11,06
